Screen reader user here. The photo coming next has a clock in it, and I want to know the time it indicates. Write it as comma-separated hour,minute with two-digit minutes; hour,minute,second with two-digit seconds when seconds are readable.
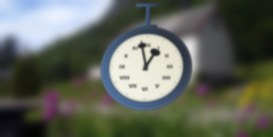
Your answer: 12,58
